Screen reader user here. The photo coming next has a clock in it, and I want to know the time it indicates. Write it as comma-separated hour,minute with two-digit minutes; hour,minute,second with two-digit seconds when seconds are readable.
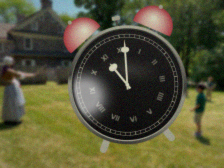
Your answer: 11,01
